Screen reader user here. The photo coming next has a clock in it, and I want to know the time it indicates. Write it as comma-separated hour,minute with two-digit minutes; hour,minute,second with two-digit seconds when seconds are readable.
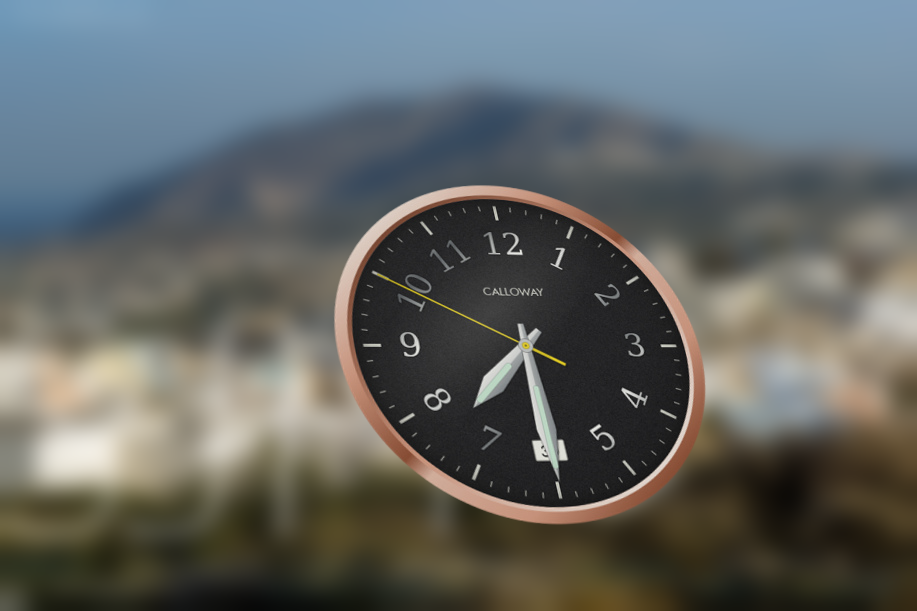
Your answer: 7,29,50
